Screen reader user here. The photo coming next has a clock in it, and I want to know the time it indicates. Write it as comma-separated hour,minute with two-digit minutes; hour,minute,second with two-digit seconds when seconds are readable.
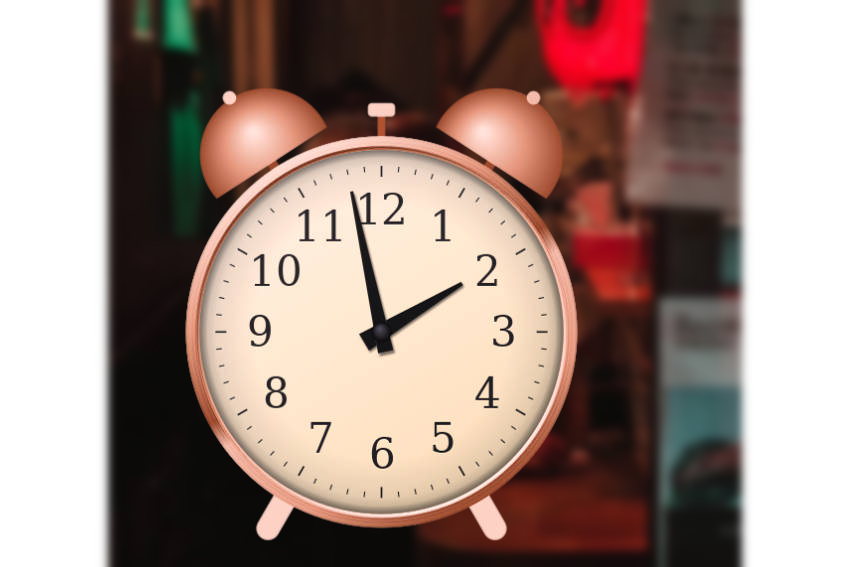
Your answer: 1,58
